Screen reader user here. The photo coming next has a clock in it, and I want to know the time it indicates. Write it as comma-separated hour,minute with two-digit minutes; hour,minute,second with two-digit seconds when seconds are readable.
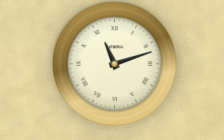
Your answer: 11,12
